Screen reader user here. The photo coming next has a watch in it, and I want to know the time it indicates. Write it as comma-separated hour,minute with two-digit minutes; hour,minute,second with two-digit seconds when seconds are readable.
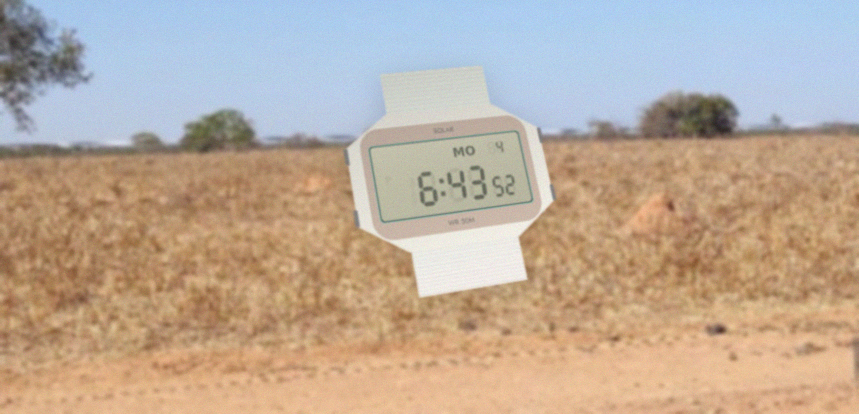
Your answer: 6,43,52
